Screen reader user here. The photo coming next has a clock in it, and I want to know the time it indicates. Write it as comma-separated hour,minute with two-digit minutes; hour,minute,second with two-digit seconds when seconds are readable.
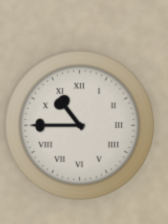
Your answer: 10,45
